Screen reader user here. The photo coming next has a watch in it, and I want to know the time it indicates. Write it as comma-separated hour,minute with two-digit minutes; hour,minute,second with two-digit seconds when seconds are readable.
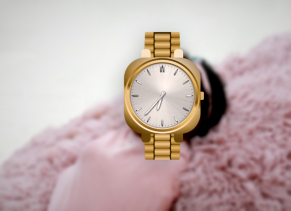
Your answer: 6,37
